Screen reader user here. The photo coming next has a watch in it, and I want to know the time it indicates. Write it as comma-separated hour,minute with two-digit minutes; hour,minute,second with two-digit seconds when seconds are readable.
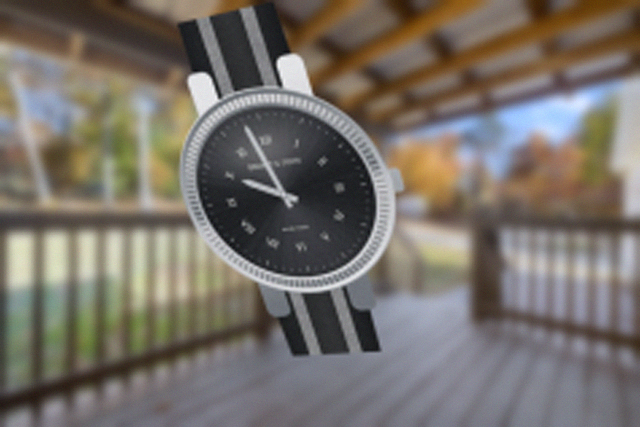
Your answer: 9,58
